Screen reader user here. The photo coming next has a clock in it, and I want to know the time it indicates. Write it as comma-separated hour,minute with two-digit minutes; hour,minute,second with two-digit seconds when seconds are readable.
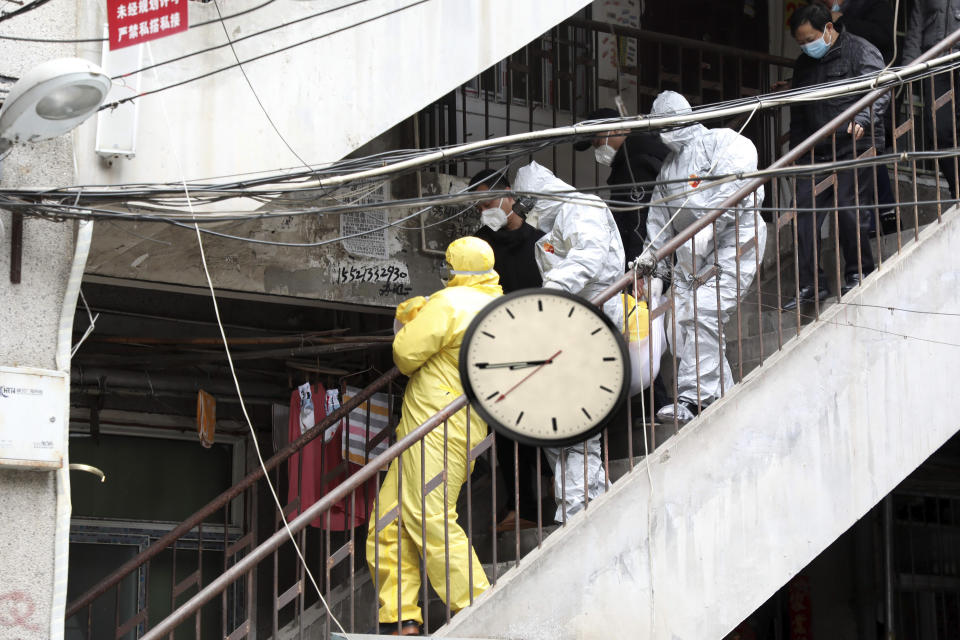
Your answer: 8,44,39
